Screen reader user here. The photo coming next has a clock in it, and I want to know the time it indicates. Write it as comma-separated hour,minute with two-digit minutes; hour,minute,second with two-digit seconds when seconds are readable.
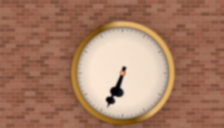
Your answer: 6,34
